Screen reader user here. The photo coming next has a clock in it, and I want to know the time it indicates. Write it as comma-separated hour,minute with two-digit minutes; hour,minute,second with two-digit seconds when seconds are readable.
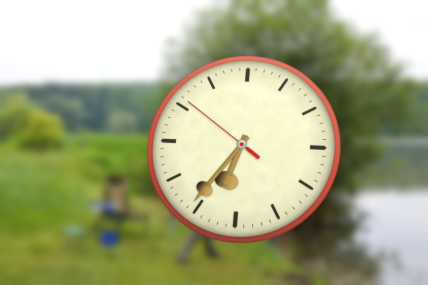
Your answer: 6,35,51
